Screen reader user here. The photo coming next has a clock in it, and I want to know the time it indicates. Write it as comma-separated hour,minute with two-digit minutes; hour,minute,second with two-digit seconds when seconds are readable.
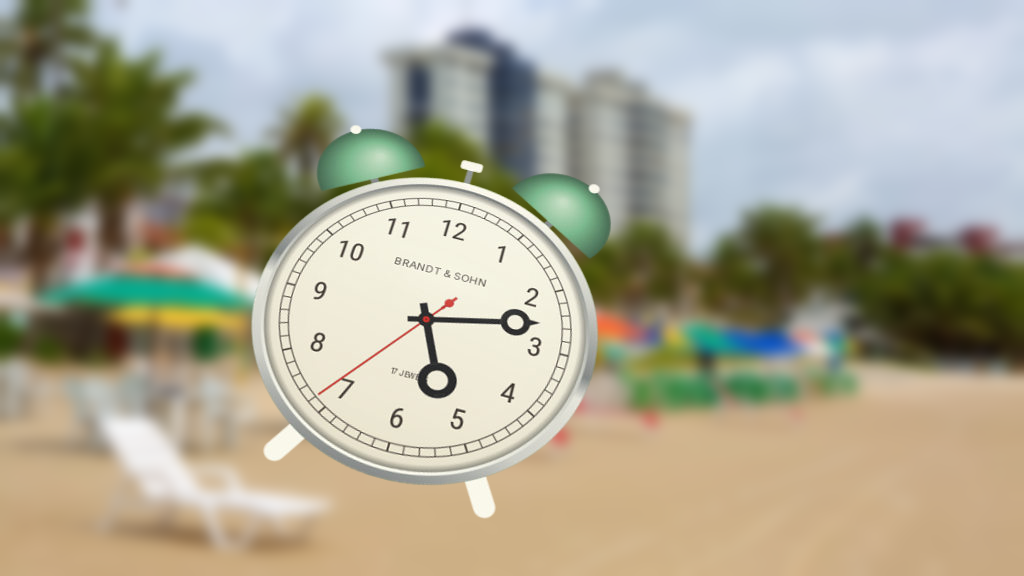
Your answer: 5,12,36
